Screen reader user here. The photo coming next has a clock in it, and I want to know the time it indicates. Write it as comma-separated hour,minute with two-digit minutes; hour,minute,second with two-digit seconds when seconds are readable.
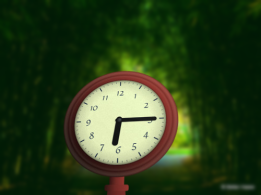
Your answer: 6,15
